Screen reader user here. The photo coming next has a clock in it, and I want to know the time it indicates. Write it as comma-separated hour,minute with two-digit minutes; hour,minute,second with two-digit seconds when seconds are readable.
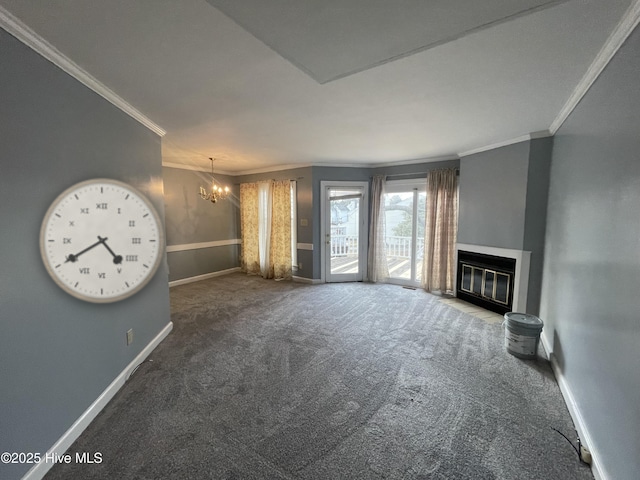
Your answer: 4,40
